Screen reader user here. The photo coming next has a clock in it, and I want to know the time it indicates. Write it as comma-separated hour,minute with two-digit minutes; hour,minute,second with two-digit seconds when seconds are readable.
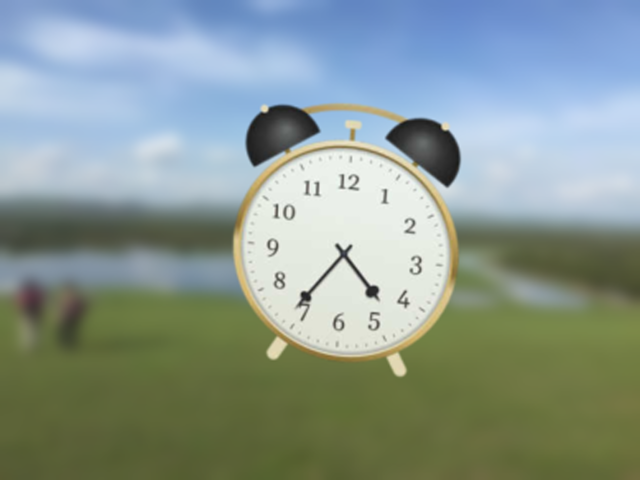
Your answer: 4,36
